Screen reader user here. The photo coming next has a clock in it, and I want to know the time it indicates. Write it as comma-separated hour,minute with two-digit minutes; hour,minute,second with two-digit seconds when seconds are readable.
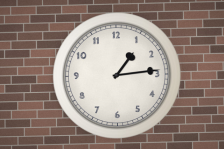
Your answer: 1,14
